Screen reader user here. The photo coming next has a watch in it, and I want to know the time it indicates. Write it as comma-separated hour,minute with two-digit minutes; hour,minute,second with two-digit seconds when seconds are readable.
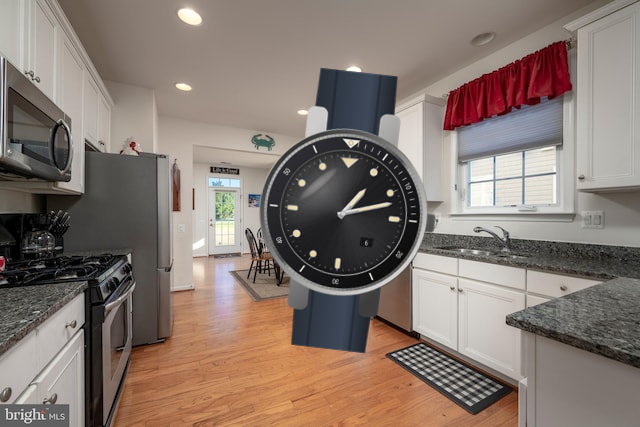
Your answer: 1,12
